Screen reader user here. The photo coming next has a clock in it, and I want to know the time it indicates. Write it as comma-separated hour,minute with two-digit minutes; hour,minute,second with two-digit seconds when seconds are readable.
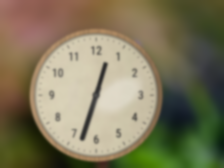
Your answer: 12,33
